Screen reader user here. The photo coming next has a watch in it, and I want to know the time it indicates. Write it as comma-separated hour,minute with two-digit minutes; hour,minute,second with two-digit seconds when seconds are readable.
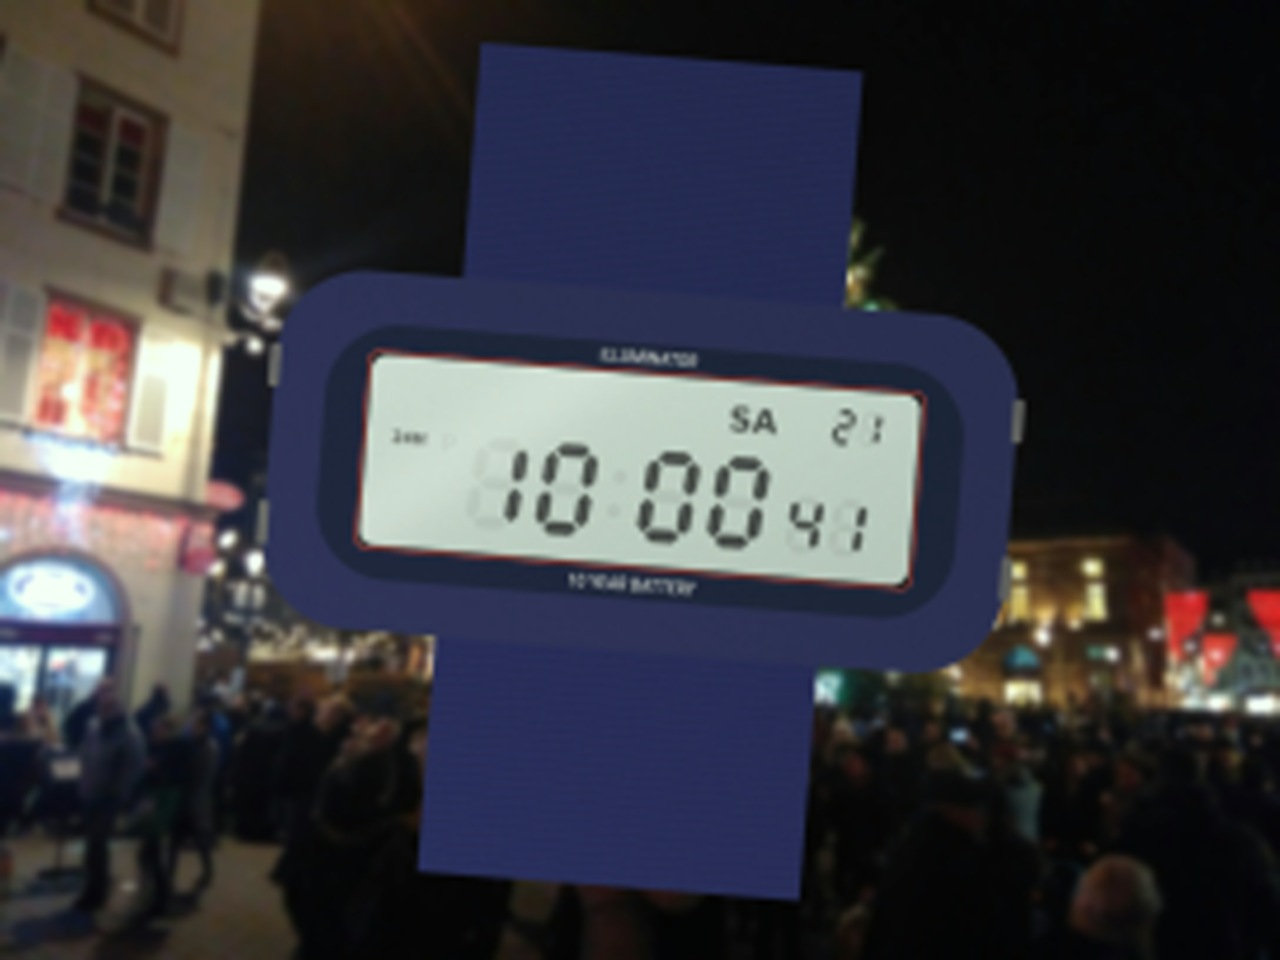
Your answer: 10,00,41
